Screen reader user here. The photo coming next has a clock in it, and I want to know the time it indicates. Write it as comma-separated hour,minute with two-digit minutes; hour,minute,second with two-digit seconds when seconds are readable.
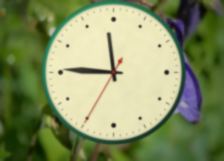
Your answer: 11,45,35
